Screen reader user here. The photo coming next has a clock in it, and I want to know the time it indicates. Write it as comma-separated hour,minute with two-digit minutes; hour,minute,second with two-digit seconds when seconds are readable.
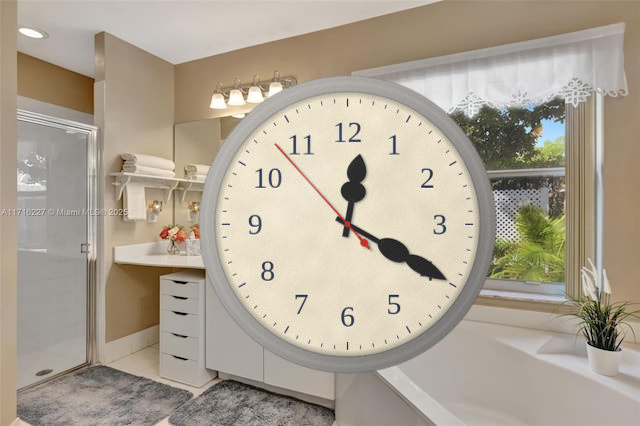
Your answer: 12,19,53
